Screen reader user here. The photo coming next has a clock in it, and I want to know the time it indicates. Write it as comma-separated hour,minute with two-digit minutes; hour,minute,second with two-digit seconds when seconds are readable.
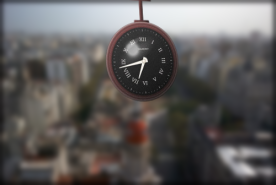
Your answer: 6,43
